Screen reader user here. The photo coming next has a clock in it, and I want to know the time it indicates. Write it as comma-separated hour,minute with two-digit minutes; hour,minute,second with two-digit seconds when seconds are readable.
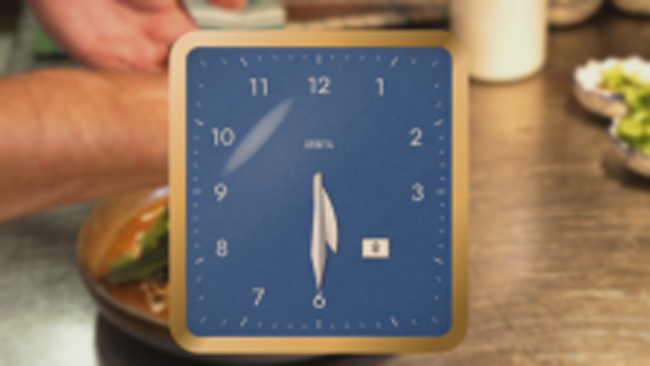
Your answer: 5,30
